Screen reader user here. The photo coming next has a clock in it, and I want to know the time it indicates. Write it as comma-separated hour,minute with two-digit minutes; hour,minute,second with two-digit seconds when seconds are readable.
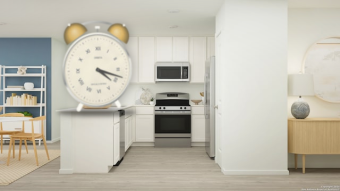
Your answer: 4,18
